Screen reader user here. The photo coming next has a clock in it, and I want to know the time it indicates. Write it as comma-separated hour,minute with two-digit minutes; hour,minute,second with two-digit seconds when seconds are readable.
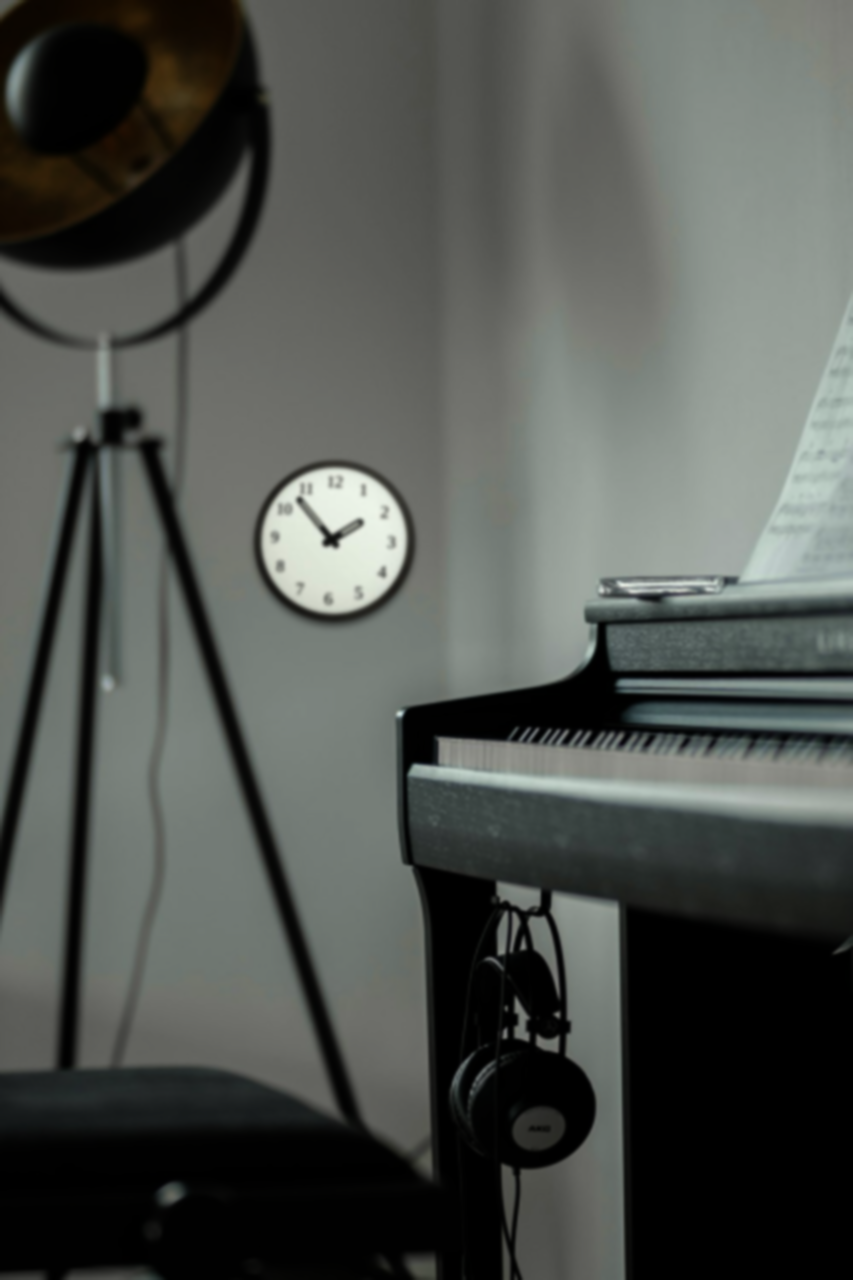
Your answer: 1,53
